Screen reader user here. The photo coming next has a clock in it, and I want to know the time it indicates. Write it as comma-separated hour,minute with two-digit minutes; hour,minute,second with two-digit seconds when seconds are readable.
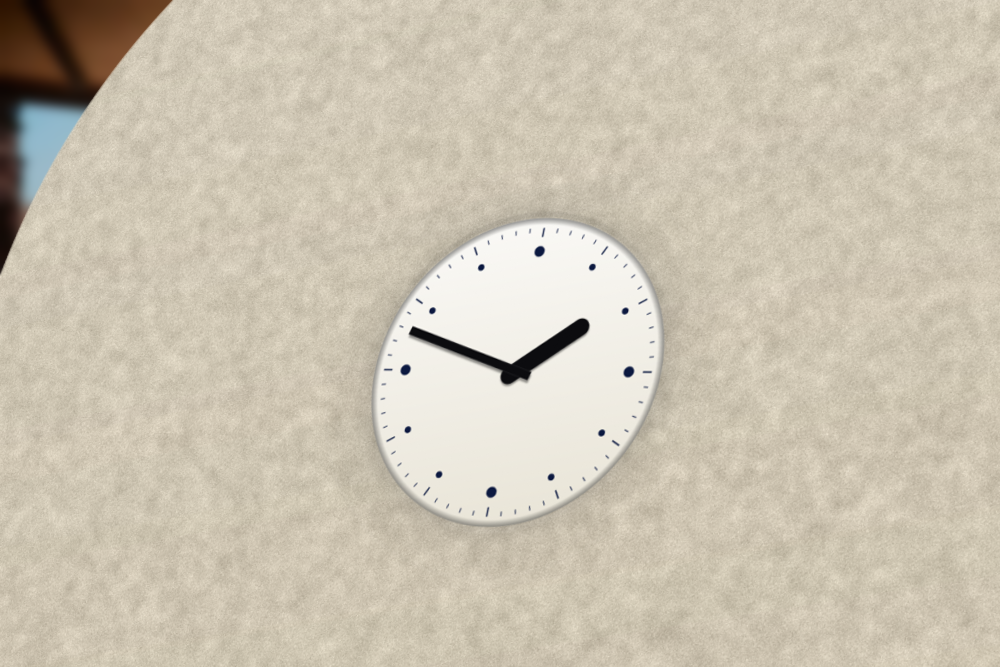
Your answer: 1,48
